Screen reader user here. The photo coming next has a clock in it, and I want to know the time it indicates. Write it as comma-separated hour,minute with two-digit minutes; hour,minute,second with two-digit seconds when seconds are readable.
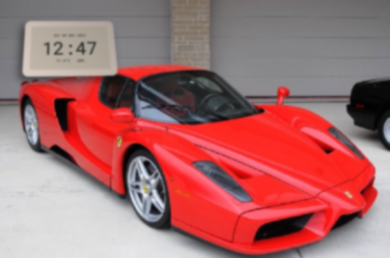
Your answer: 12,47
